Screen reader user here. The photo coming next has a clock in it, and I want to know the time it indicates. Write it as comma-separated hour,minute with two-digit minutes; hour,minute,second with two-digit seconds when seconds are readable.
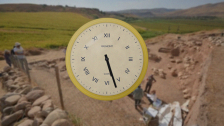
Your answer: 5,27
